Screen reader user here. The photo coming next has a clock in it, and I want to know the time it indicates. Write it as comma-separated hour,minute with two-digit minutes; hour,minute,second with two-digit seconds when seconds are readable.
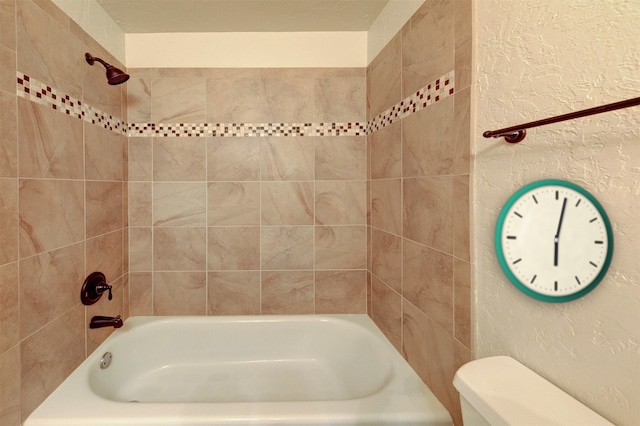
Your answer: 6,02
